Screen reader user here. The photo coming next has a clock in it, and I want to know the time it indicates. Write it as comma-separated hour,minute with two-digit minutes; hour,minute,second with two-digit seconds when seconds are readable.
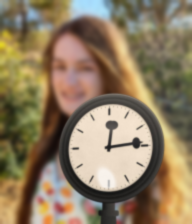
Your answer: 12,14
